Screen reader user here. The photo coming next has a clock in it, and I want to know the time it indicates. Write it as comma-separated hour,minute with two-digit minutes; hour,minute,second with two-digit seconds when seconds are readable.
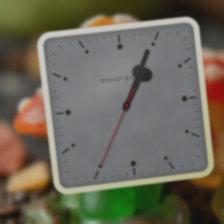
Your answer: 1,04,35
